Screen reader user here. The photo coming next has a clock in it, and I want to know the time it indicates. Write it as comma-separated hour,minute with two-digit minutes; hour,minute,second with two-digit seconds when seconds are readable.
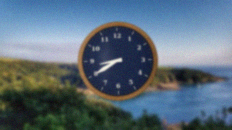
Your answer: 8,40
